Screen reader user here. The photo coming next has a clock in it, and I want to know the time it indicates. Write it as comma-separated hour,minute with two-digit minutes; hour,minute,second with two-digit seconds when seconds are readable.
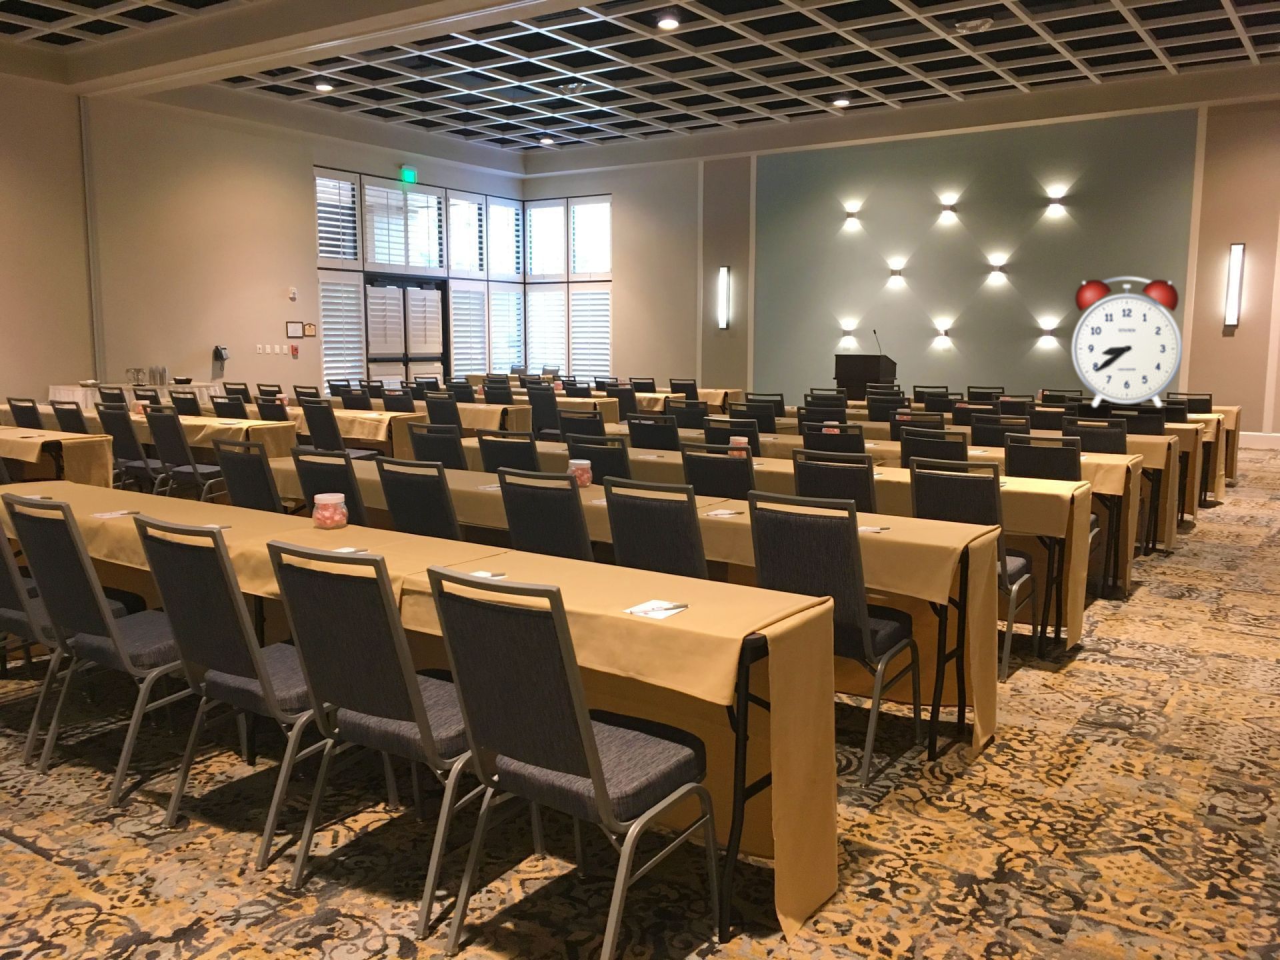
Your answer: 8,39
